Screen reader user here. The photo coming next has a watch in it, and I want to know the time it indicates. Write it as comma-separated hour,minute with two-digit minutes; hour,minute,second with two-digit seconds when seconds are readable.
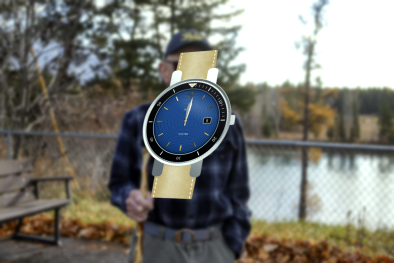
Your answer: 12,01
